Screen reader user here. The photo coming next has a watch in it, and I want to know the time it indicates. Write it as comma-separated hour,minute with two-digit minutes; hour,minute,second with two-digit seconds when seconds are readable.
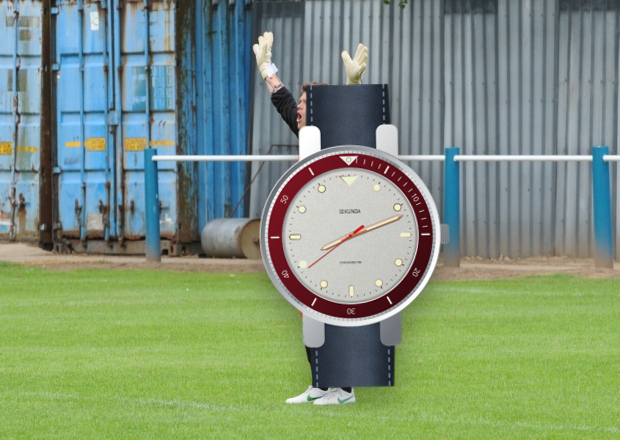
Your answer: 8,11,39
